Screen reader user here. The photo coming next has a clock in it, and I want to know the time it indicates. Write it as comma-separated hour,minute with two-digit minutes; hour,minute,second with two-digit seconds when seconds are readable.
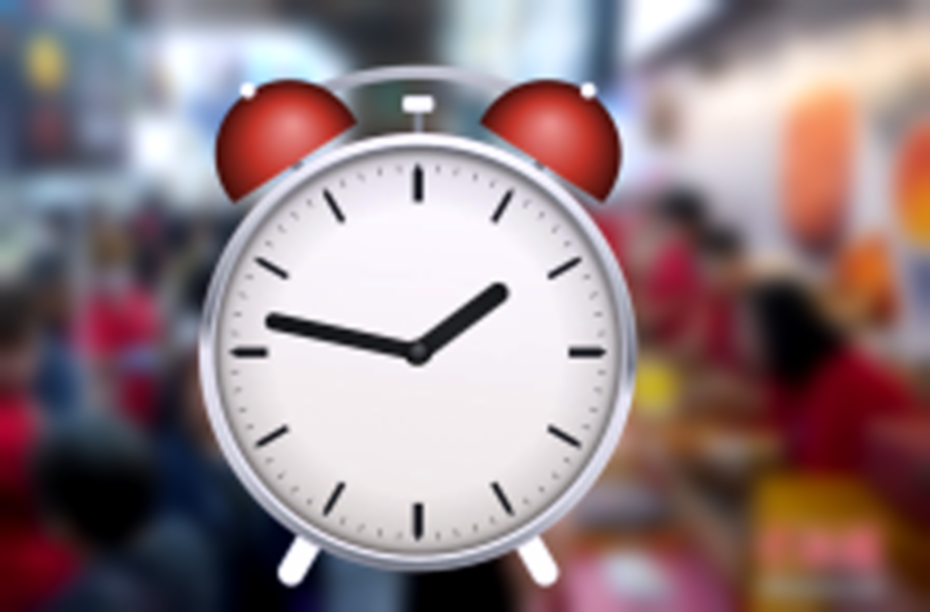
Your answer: 1,47
